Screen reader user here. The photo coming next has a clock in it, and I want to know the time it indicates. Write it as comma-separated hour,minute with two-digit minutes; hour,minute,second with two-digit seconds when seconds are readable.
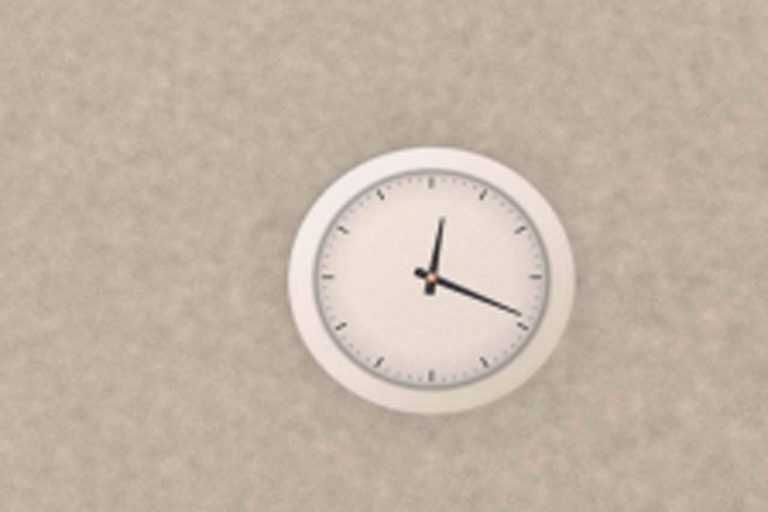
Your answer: 12,19
